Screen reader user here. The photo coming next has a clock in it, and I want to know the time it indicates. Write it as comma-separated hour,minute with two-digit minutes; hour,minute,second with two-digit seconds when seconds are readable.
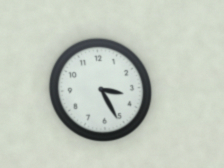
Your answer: 3,26
